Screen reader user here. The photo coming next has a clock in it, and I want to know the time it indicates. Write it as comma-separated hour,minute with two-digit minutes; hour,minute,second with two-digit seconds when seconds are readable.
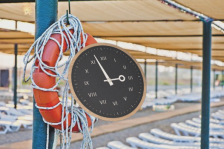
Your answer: 2,57
